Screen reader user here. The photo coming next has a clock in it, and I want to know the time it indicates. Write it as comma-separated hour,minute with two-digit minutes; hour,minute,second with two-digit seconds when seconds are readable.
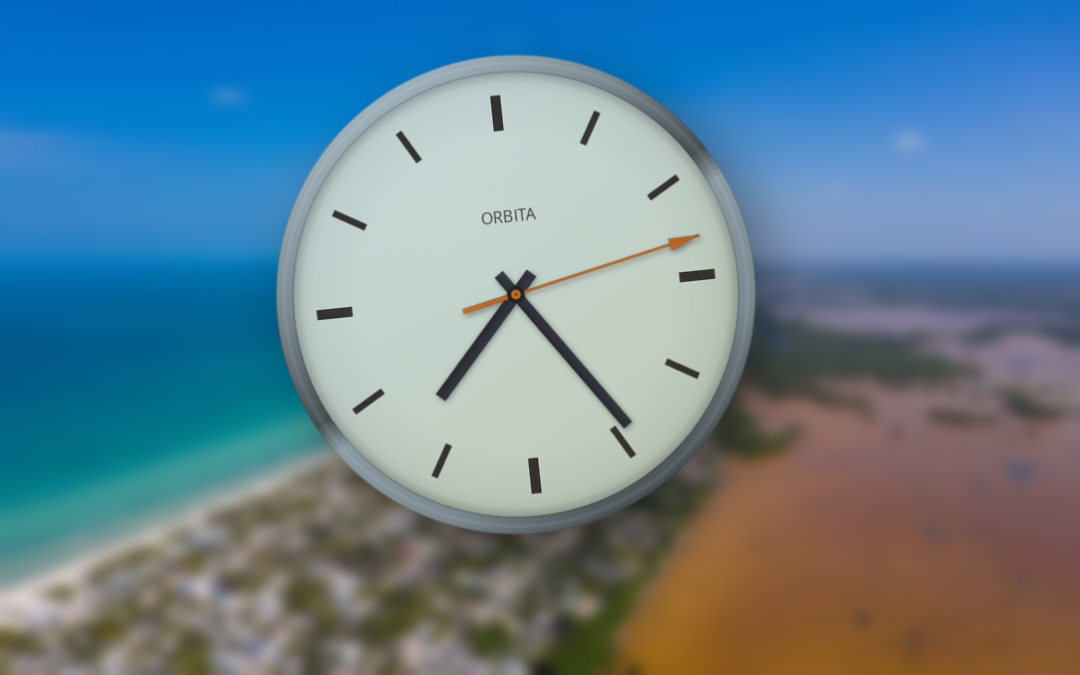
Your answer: 7,24,13
